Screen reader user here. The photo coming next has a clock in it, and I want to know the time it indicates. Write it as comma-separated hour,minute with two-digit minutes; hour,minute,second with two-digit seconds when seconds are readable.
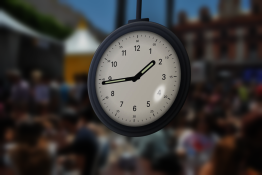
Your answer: 1,44
